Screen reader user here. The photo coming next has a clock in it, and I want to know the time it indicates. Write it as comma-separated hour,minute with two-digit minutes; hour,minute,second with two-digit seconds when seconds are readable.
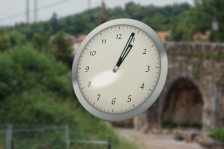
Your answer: 1,04
